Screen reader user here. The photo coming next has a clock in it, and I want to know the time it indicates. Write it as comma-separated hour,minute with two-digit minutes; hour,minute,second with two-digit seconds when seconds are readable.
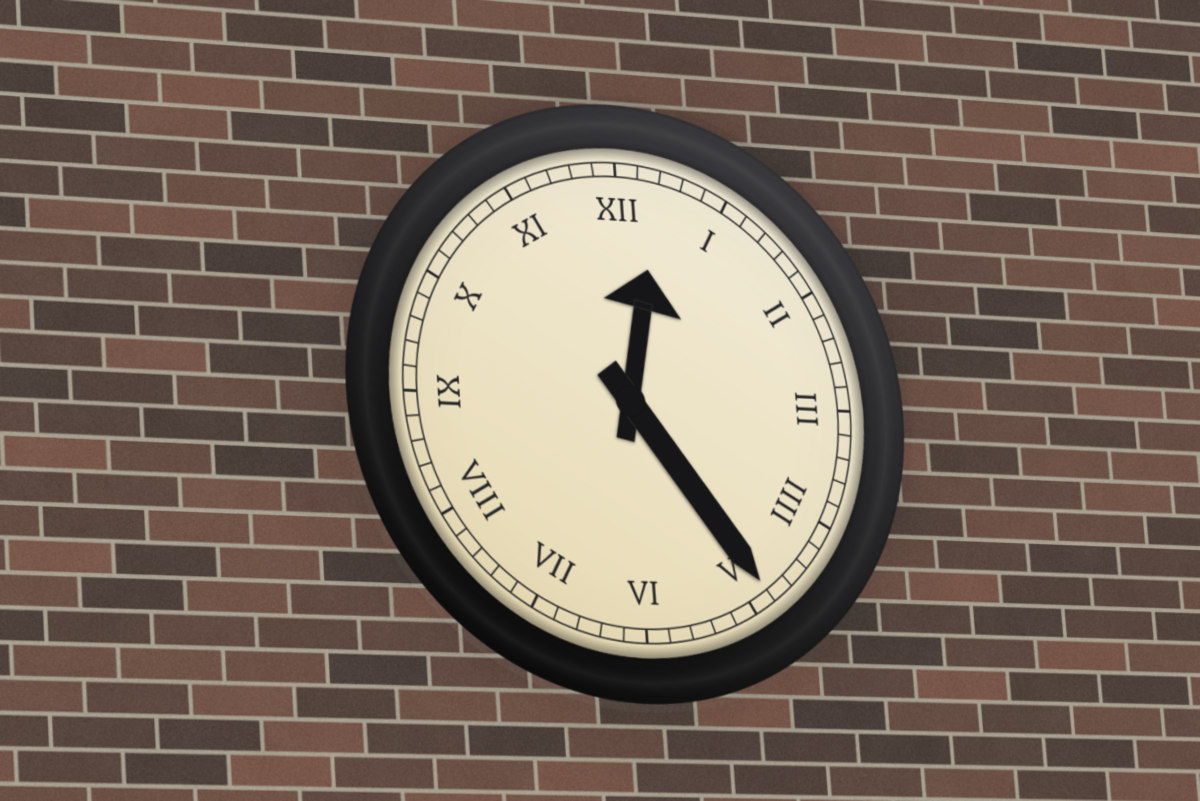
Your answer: 12,24
